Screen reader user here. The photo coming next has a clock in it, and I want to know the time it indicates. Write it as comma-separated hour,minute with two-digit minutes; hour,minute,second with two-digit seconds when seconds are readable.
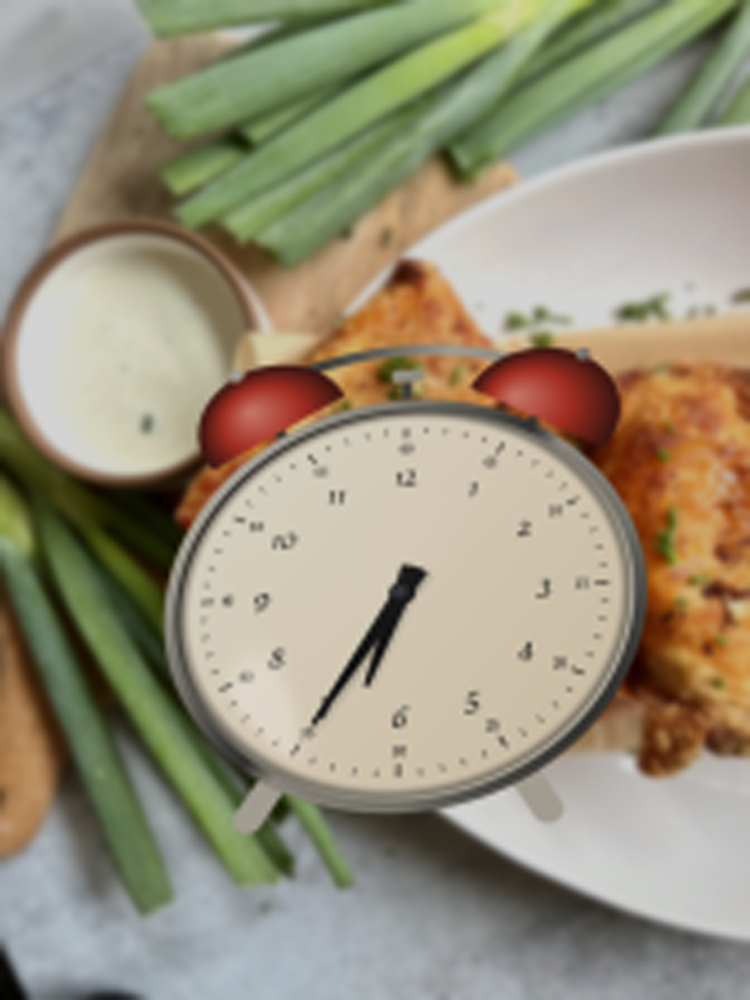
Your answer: 6,35
